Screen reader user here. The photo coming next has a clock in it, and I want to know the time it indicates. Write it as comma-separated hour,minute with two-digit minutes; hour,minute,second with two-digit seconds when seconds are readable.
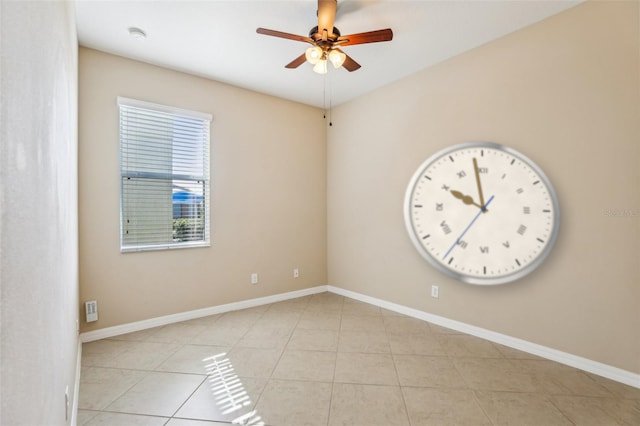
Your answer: 9,58,36
